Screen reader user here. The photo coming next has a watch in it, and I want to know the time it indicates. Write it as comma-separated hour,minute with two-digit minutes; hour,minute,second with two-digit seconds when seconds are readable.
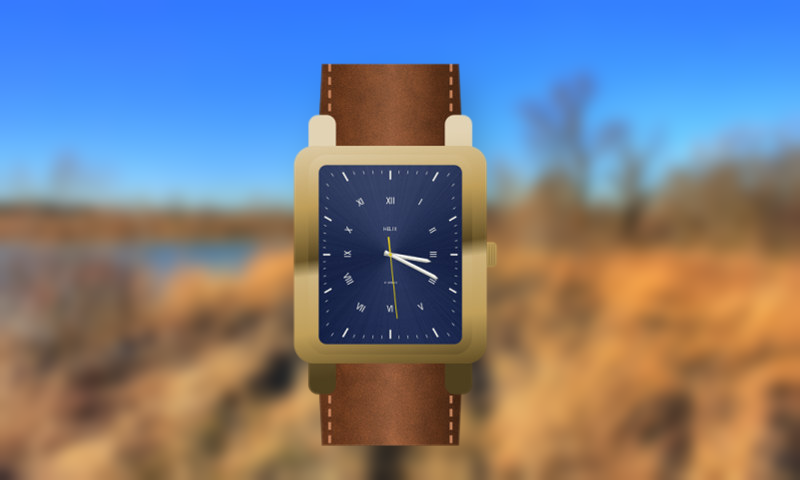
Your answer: 3,19,29
